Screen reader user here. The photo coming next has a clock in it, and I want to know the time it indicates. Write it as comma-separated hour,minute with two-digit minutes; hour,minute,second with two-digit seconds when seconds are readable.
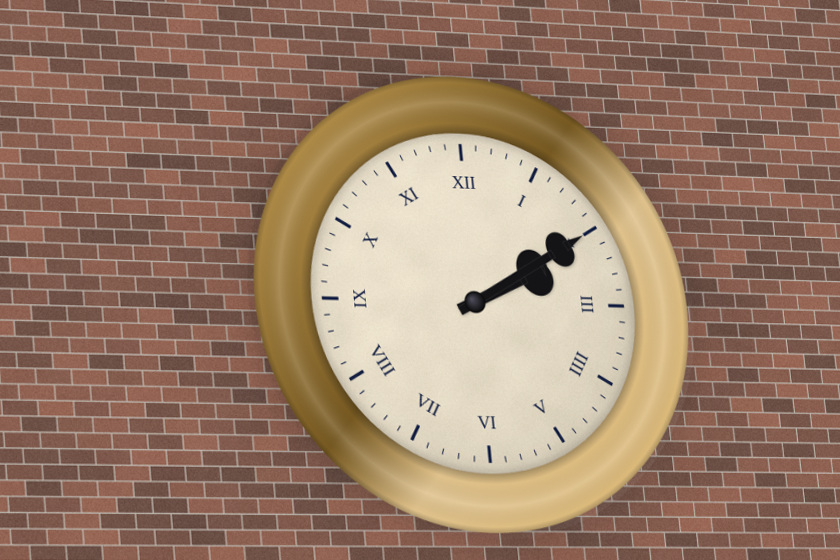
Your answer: 2,10
